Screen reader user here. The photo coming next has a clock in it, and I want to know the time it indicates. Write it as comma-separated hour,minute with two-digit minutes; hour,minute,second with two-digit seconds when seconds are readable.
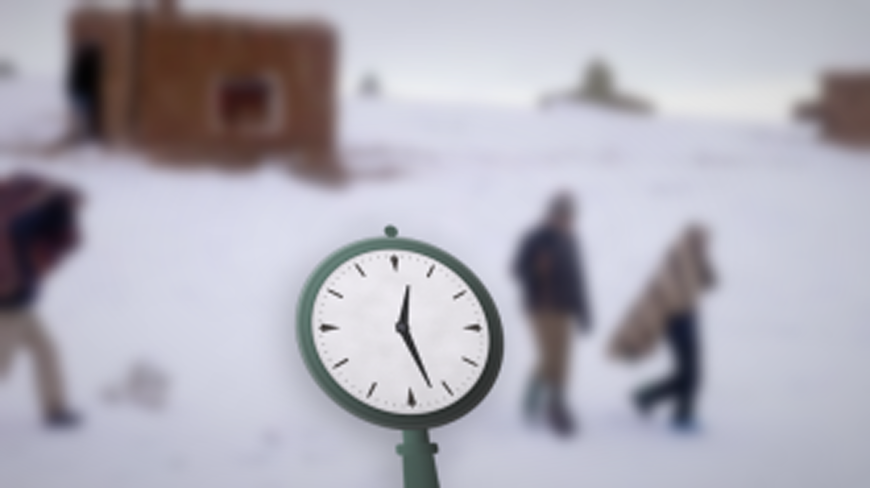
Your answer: 12,27
